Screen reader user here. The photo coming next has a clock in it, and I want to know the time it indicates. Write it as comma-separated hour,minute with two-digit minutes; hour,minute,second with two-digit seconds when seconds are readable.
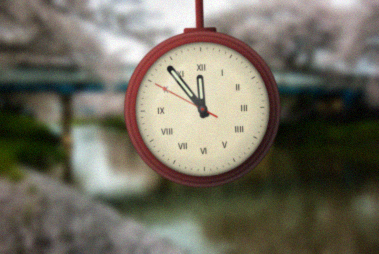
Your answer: 11,53,50
